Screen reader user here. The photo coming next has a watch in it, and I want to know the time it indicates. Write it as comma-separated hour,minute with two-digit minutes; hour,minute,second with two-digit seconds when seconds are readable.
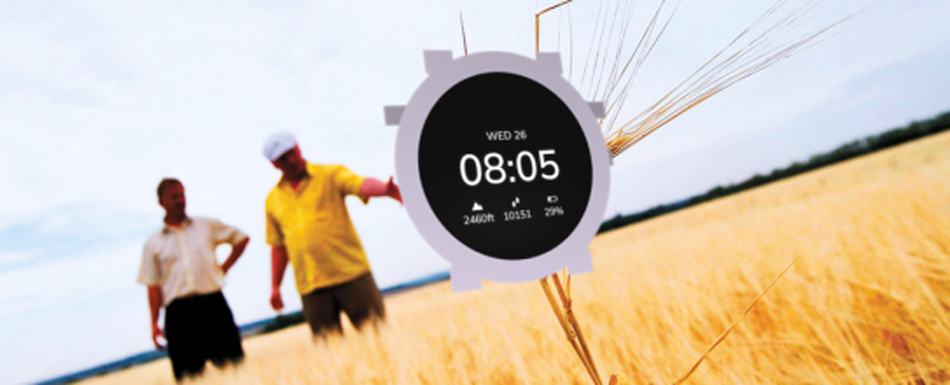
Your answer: 8,05
